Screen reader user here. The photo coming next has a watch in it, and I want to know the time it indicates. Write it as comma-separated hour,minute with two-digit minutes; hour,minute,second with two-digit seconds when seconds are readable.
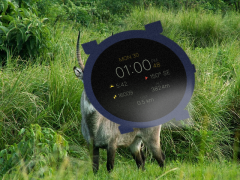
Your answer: 1,00
